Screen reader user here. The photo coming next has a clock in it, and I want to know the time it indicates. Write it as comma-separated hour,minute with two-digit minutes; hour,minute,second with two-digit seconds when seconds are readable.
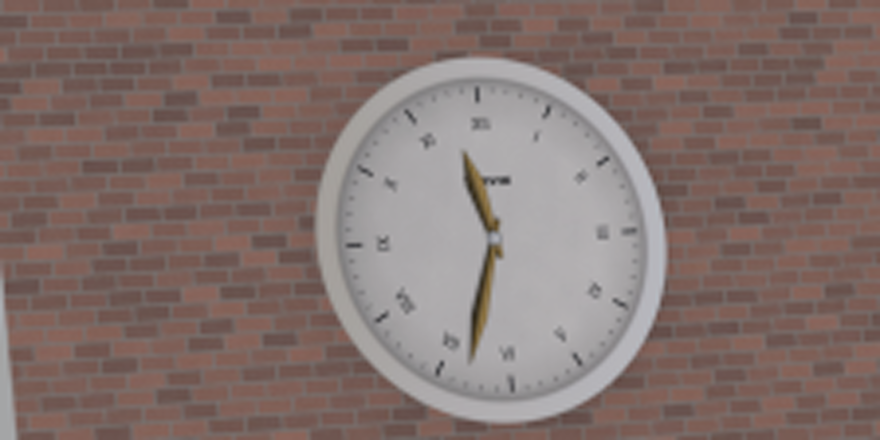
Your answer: 11,33
